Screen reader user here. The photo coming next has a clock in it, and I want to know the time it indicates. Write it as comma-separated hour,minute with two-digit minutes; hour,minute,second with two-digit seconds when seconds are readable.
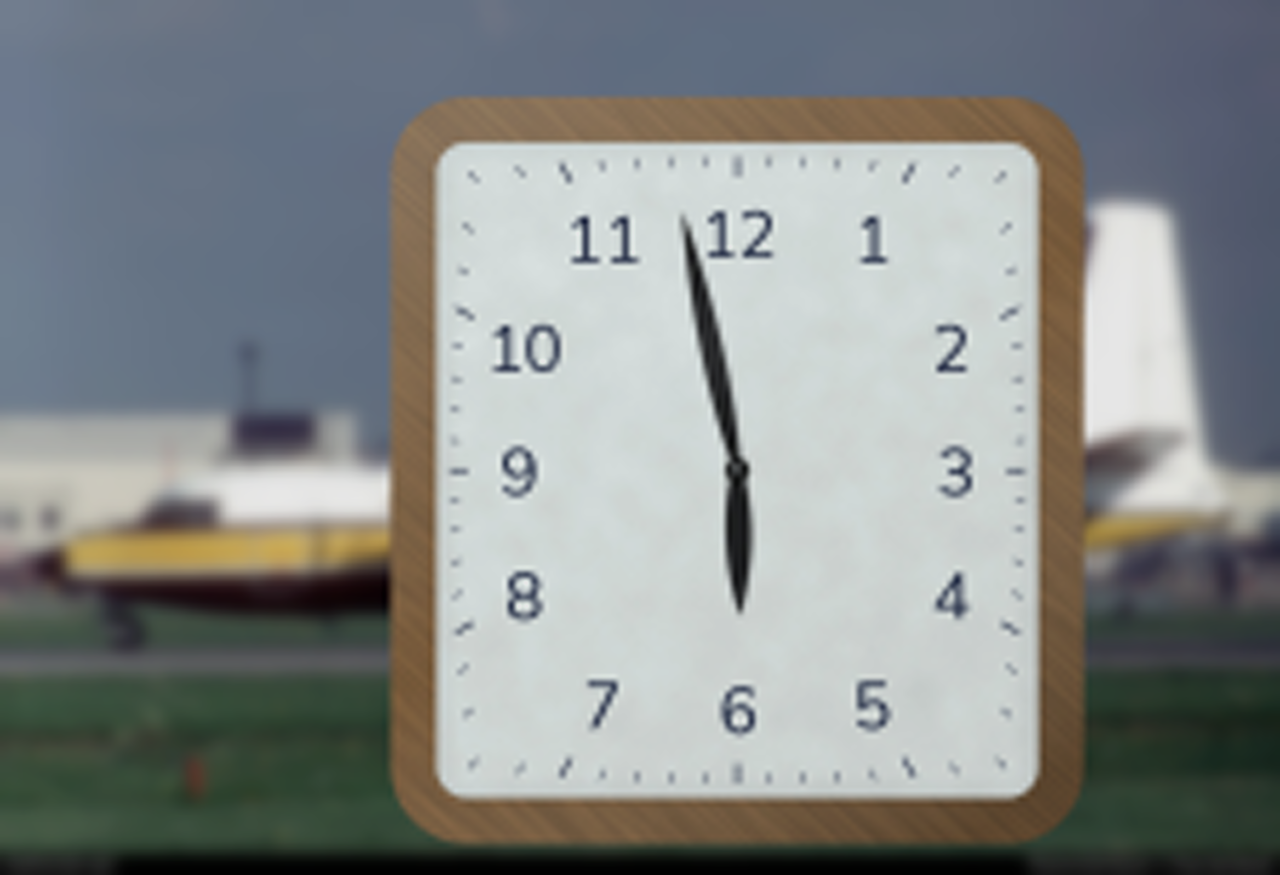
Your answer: 5,58
